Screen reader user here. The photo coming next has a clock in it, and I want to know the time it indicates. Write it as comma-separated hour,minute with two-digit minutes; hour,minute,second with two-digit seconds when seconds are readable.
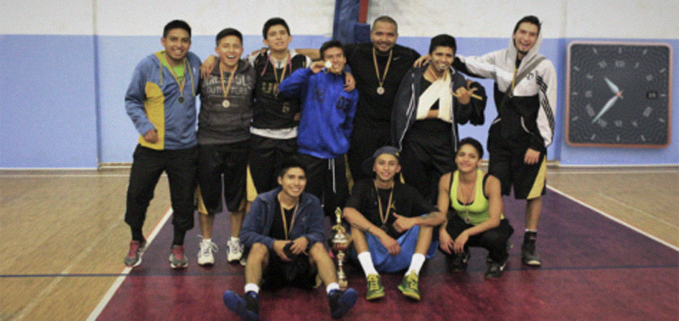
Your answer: 10,37
